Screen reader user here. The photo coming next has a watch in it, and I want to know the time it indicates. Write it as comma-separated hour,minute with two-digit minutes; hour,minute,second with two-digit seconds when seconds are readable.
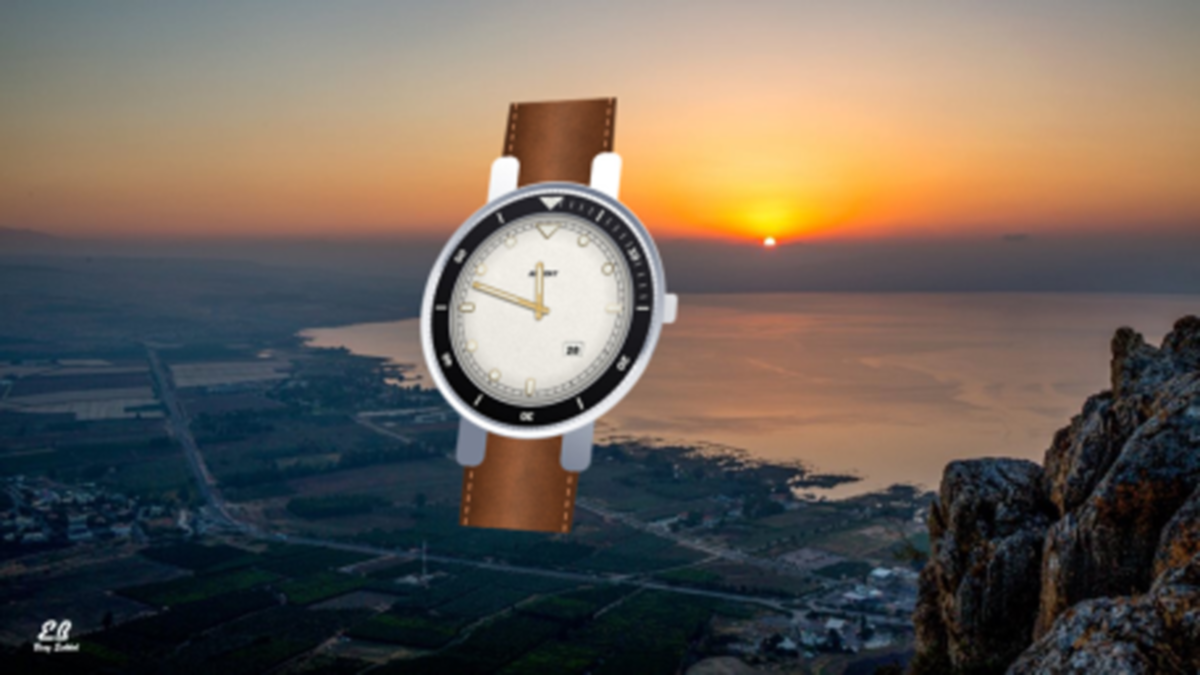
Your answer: 11,48
